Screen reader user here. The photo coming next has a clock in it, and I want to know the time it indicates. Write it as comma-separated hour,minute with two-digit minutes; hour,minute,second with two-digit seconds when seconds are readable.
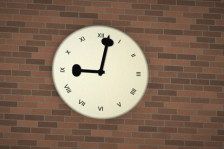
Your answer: 9,02
